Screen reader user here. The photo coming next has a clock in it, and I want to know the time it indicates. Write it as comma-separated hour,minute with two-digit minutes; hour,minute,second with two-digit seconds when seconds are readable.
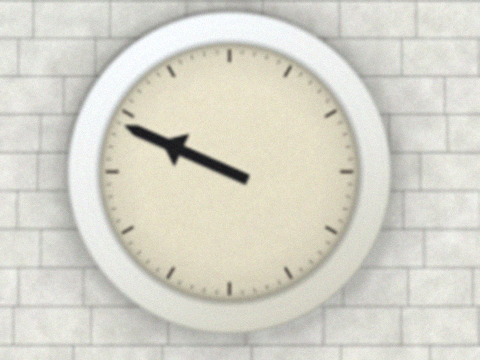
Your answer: 9,49
